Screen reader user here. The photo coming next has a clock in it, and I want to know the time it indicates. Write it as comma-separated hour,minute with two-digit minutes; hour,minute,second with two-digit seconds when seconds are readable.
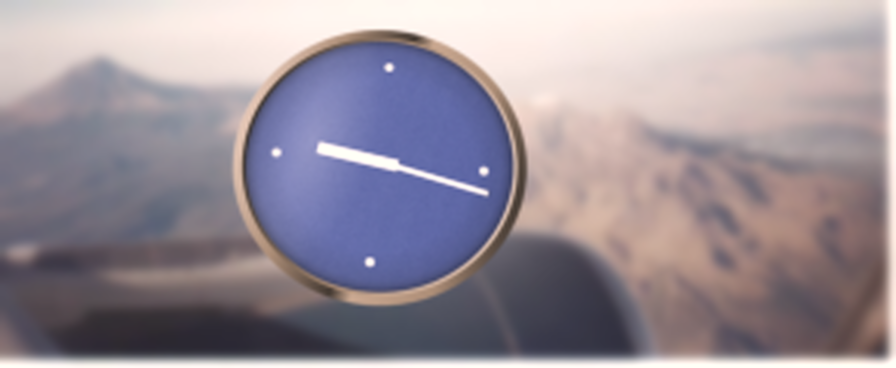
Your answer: 9,17
